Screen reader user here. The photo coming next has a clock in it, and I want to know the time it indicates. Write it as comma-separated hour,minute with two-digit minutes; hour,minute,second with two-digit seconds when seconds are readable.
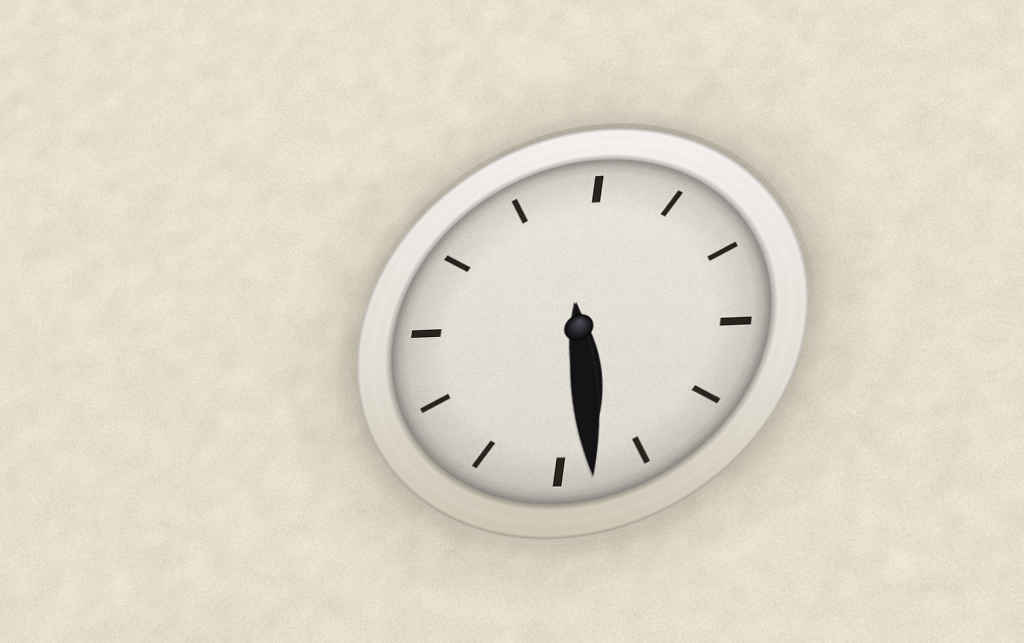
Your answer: 5,28
